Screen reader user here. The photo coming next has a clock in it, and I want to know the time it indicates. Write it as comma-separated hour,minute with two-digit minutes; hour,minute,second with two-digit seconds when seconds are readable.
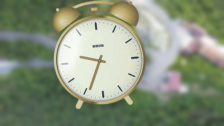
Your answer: 9,34
